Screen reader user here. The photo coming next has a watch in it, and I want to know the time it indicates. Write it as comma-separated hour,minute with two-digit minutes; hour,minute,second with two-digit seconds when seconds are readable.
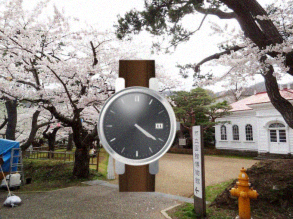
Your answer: 4,21
